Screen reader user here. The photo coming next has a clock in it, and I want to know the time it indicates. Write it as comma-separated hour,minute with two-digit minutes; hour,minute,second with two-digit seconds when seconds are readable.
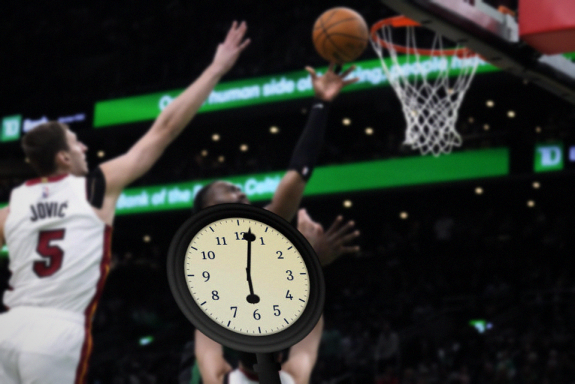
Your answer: 6,02
